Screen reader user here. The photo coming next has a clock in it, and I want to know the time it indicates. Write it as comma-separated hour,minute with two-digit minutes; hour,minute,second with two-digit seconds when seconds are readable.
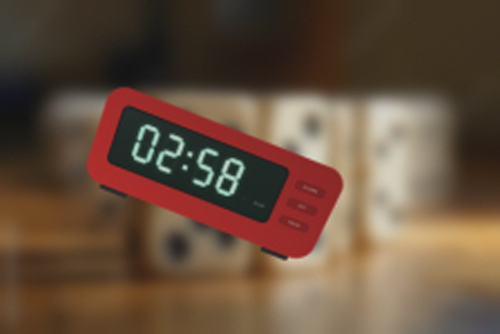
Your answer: 2,58
